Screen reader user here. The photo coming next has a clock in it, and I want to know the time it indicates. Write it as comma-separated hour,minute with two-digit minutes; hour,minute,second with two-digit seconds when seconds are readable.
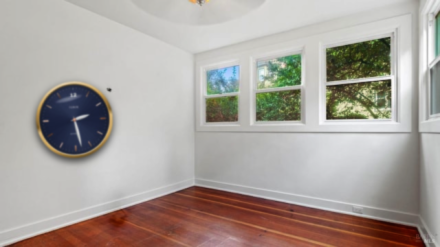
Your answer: 2,28
